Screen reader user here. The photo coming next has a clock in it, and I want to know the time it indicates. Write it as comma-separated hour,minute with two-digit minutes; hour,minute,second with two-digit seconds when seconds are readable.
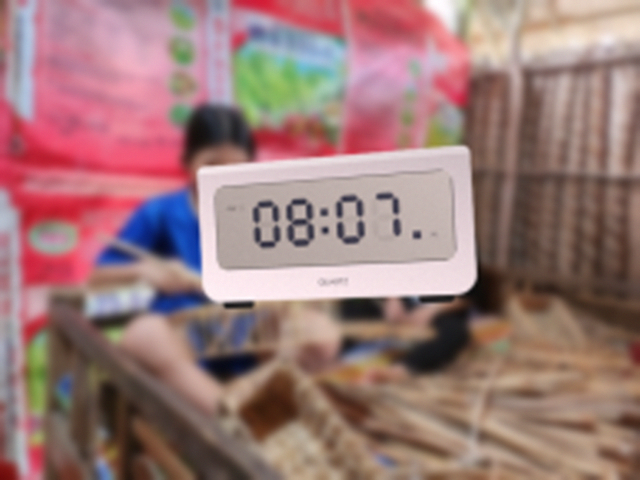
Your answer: 8,07
